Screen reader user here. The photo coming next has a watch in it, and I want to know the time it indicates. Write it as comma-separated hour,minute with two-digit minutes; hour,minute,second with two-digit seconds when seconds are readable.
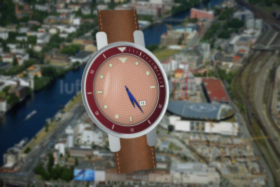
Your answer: 5,25
